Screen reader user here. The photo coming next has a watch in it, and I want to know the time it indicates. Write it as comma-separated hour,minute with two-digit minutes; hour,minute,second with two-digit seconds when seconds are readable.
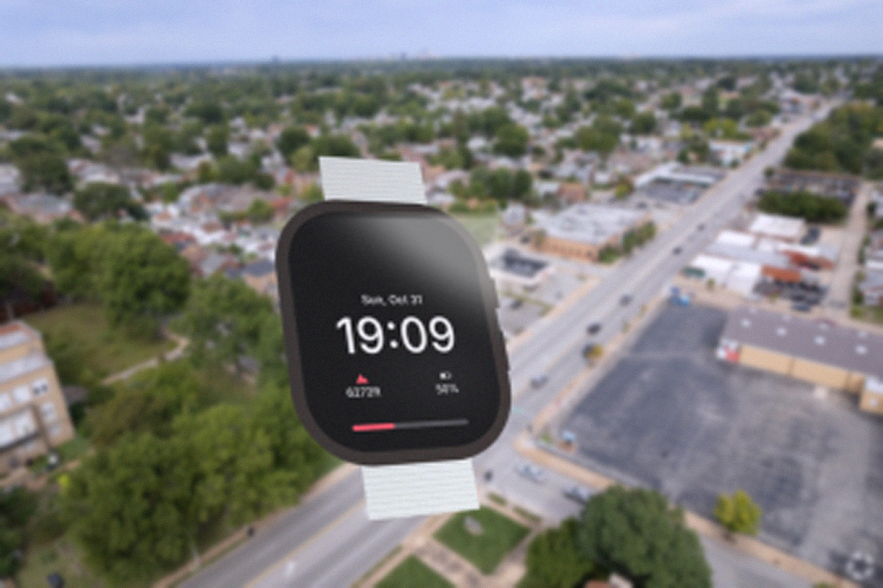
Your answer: 19,09
